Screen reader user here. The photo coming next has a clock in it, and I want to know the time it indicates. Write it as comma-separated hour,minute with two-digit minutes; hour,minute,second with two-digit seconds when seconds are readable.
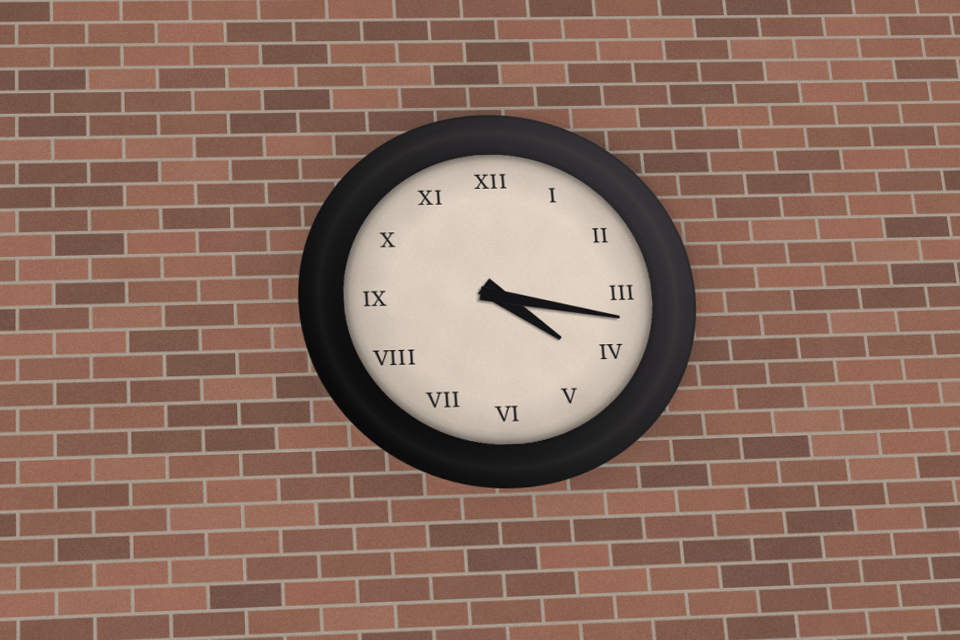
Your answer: 4,17
